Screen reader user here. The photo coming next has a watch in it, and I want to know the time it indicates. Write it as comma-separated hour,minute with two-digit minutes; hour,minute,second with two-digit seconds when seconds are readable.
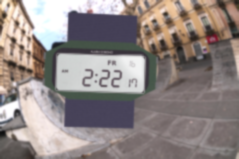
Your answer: 2,22
